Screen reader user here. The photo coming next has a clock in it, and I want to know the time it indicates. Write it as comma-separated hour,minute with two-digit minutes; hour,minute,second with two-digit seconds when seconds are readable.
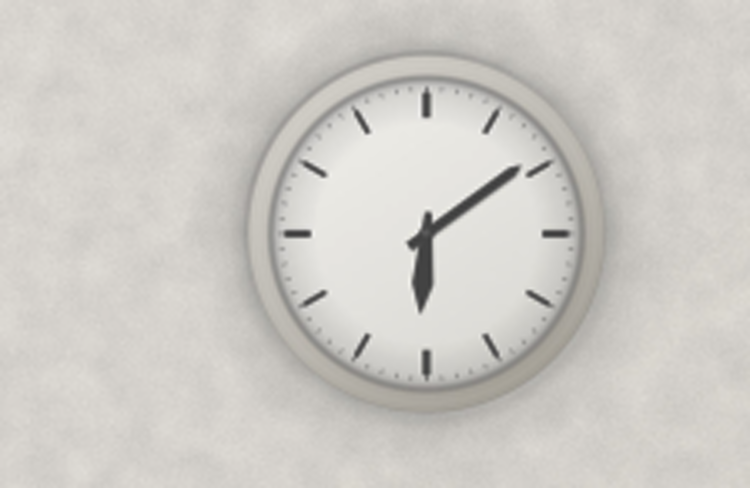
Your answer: 6,09
